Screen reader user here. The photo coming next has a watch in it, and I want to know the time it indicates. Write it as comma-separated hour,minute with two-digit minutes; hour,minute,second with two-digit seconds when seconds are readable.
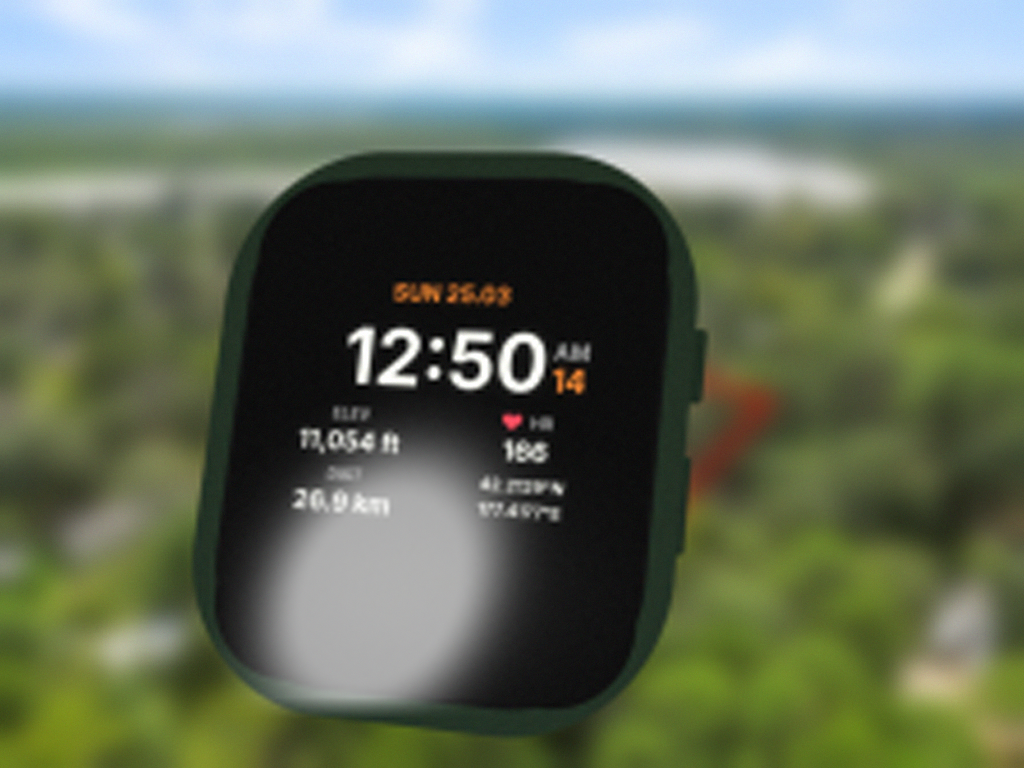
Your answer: 12,50
